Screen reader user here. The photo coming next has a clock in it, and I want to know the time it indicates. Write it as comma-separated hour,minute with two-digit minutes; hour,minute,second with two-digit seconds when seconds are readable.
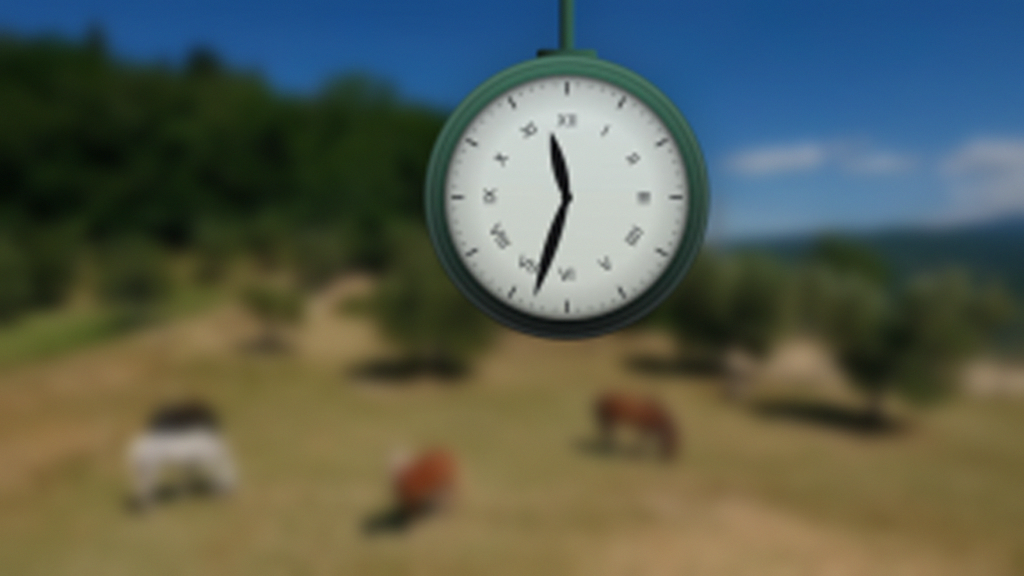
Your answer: 11,33
